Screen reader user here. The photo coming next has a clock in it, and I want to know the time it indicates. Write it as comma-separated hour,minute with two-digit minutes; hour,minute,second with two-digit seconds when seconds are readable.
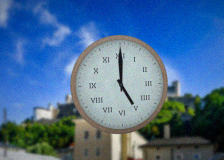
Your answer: 5,00
